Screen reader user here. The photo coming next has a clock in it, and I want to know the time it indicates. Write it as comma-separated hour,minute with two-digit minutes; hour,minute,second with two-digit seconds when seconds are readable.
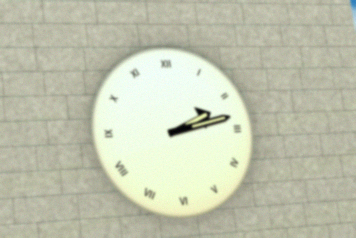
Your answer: 2,13
